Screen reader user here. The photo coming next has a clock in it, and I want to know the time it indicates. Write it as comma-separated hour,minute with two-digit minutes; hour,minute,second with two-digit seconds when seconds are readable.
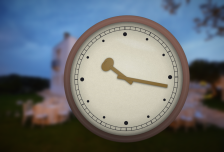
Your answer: 10,17
